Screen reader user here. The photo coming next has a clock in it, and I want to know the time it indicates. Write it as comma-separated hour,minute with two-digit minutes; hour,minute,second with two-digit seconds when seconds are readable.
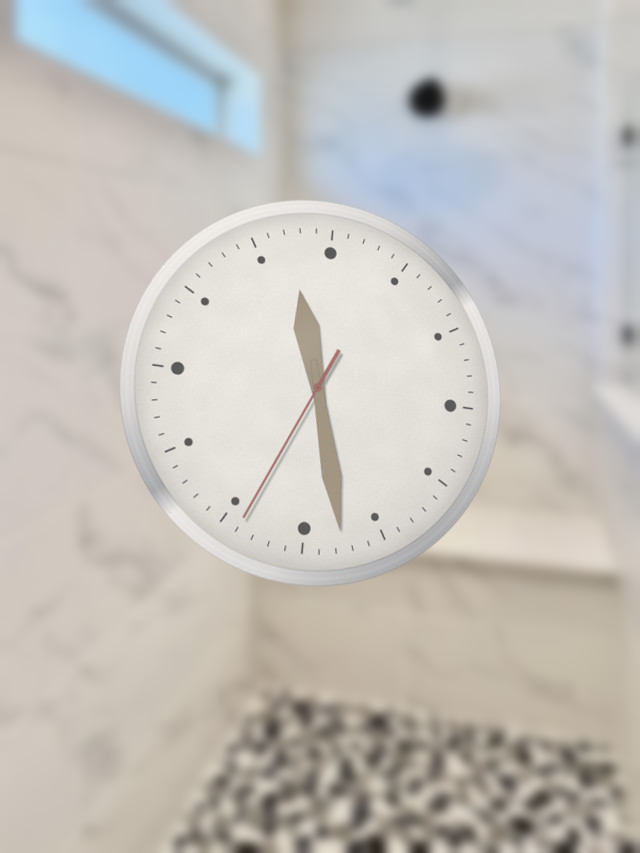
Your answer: 11,27,34
